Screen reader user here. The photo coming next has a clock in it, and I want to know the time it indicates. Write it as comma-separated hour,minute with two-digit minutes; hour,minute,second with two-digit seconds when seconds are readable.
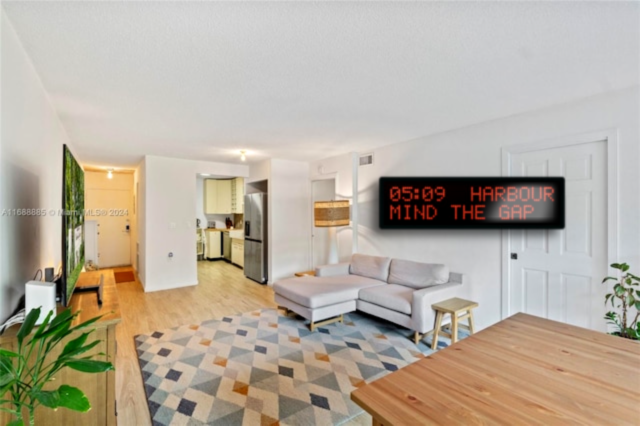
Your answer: 5,09
